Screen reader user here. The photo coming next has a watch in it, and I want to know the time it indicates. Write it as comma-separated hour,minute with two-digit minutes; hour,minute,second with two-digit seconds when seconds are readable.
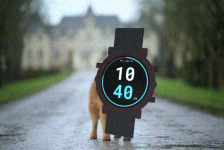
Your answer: 10,40
